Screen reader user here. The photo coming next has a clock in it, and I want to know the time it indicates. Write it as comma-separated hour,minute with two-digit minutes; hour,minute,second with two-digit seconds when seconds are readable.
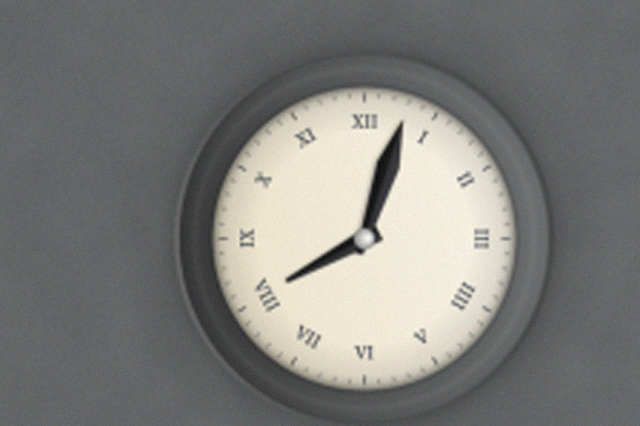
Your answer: 8,03
